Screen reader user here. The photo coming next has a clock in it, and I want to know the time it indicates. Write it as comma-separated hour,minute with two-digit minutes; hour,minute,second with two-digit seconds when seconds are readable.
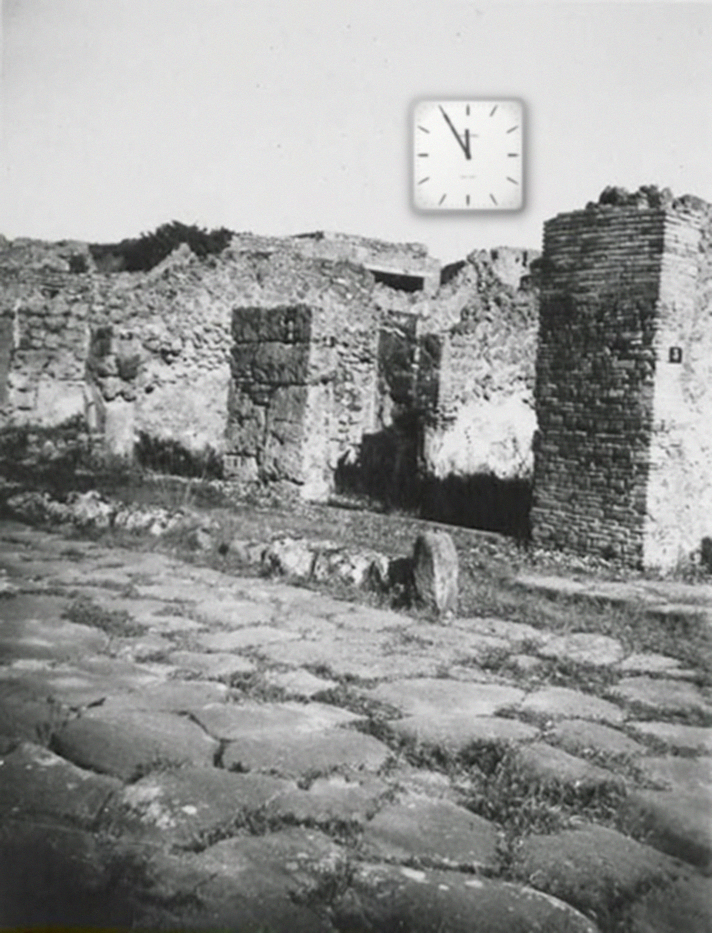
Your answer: 11,55
